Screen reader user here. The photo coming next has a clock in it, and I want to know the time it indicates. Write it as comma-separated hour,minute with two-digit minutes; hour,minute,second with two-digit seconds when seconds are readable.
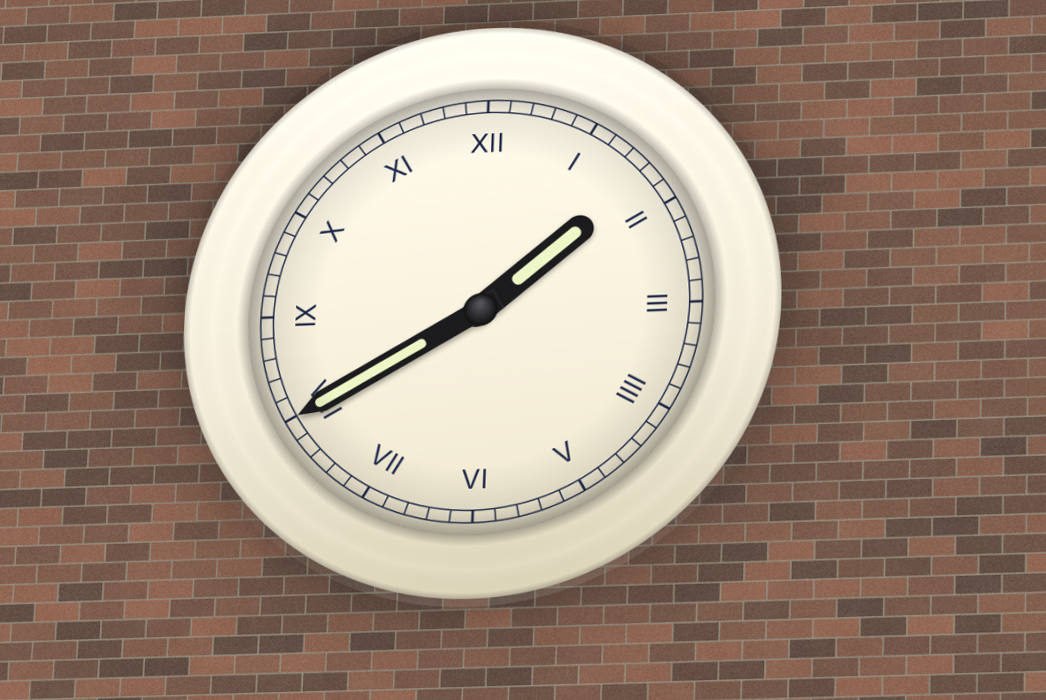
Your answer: 1,40
